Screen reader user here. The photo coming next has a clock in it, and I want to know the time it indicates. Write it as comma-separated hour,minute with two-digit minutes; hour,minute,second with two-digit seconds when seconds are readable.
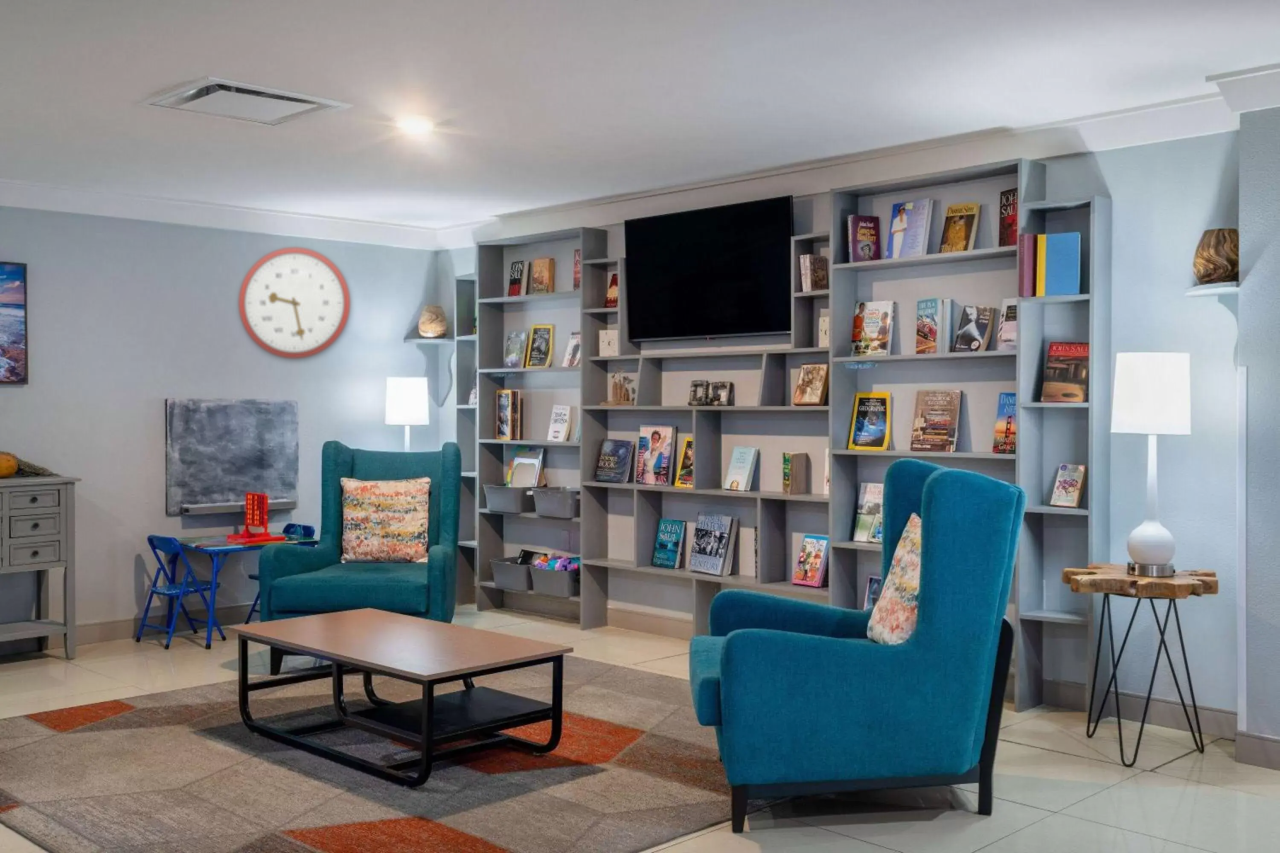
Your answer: 9,28
